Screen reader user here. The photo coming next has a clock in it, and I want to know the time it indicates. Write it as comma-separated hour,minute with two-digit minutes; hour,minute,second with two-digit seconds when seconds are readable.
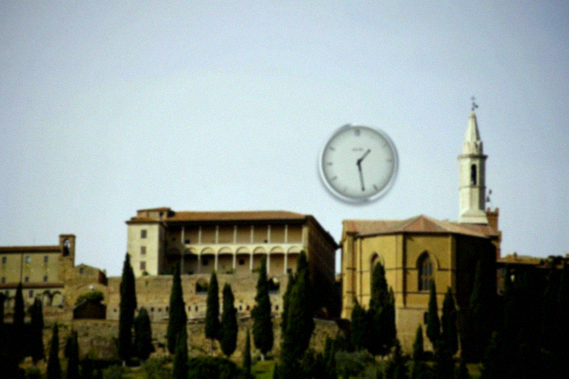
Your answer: 1,29
